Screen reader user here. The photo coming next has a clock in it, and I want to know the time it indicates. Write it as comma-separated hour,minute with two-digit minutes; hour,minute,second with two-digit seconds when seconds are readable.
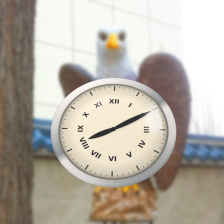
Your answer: 8,10
